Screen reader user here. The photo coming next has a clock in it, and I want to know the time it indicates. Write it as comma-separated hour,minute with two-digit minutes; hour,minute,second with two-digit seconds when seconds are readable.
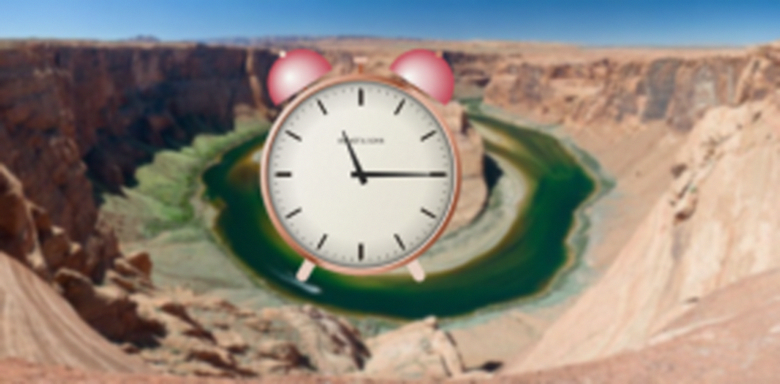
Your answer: 11,15
